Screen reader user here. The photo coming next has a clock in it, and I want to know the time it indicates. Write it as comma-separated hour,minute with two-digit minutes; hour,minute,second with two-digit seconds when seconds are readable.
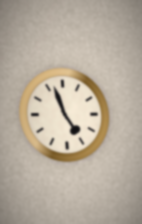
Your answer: 4,57
